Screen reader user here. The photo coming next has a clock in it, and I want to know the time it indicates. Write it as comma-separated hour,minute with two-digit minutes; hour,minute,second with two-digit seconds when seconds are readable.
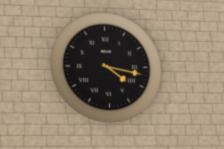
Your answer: 4,17
